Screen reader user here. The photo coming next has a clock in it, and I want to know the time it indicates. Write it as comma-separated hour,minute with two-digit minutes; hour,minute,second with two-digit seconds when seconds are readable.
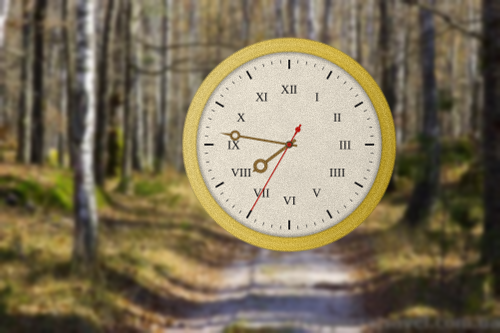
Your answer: 7,46,35
